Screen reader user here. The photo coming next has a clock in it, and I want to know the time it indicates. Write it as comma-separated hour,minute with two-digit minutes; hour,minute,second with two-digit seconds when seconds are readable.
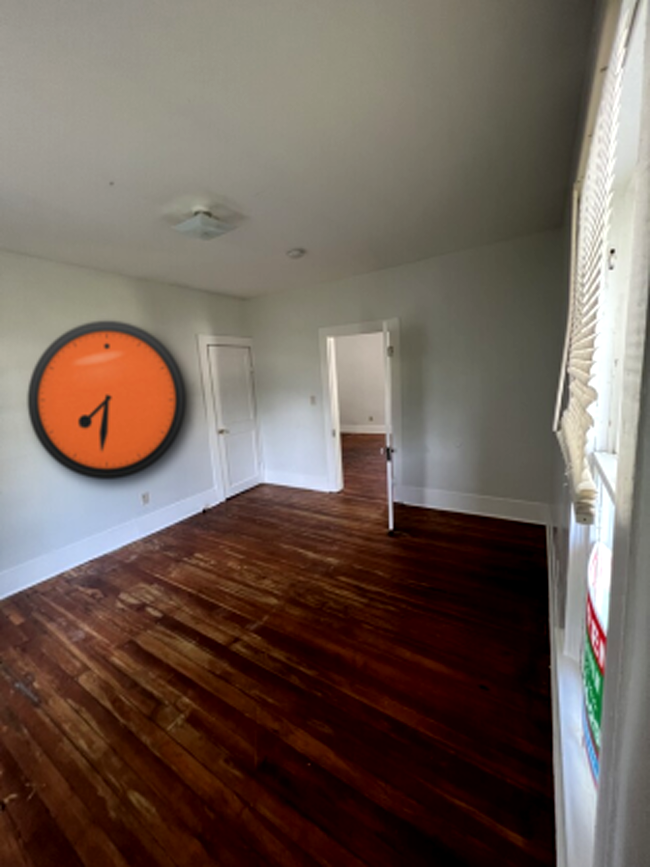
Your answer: 7,31
